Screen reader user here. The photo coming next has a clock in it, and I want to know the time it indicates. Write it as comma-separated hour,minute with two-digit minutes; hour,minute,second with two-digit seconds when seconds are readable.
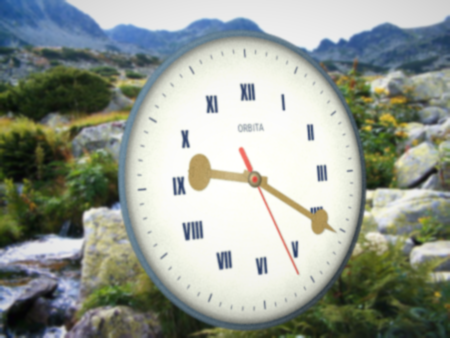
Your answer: 9,20,26
